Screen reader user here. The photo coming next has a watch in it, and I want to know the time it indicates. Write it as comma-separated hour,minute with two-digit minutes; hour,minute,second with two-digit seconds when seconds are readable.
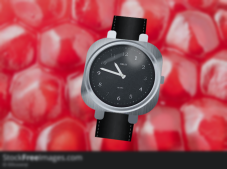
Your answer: 10,47
